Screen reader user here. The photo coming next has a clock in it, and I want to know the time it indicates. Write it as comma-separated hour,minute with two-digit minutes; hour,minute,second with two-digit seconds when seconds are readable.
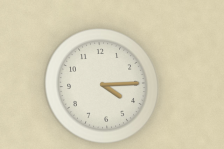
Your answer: 4,15
